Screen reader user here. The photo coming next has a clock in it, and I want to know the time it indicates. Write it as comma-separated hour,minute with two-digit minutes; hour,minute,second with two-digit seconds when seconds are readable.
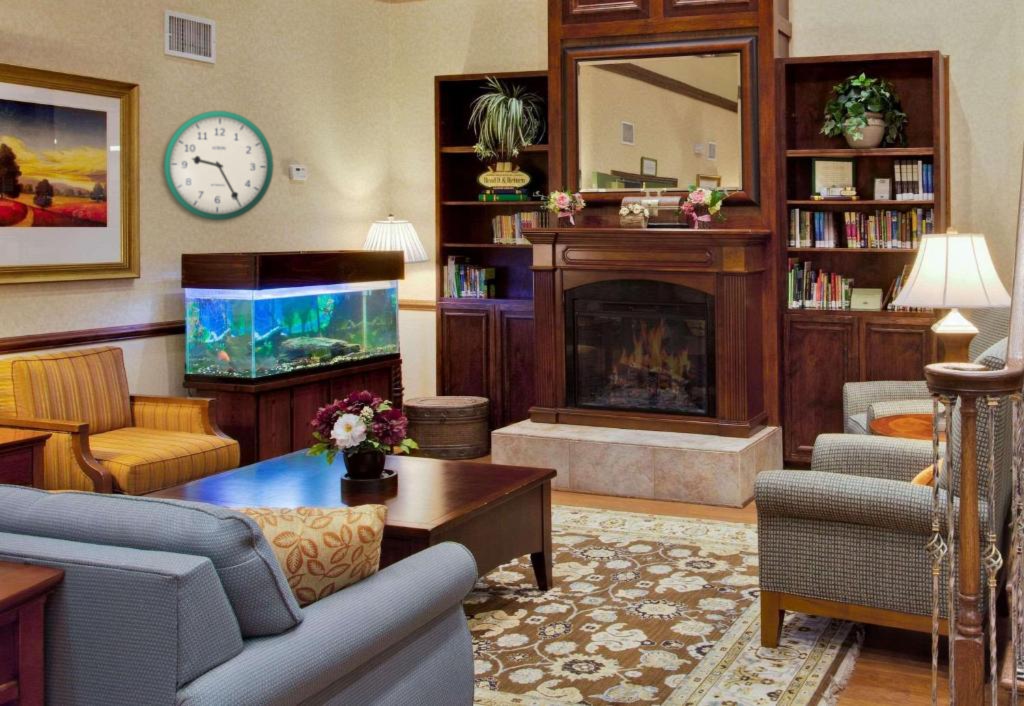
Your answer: 9,25
